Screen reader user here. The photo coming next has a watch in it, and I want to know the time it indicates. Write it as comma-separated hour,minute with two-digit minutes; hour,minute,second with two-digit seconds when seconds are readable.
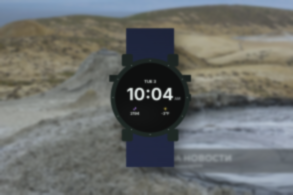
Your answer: 10,04
